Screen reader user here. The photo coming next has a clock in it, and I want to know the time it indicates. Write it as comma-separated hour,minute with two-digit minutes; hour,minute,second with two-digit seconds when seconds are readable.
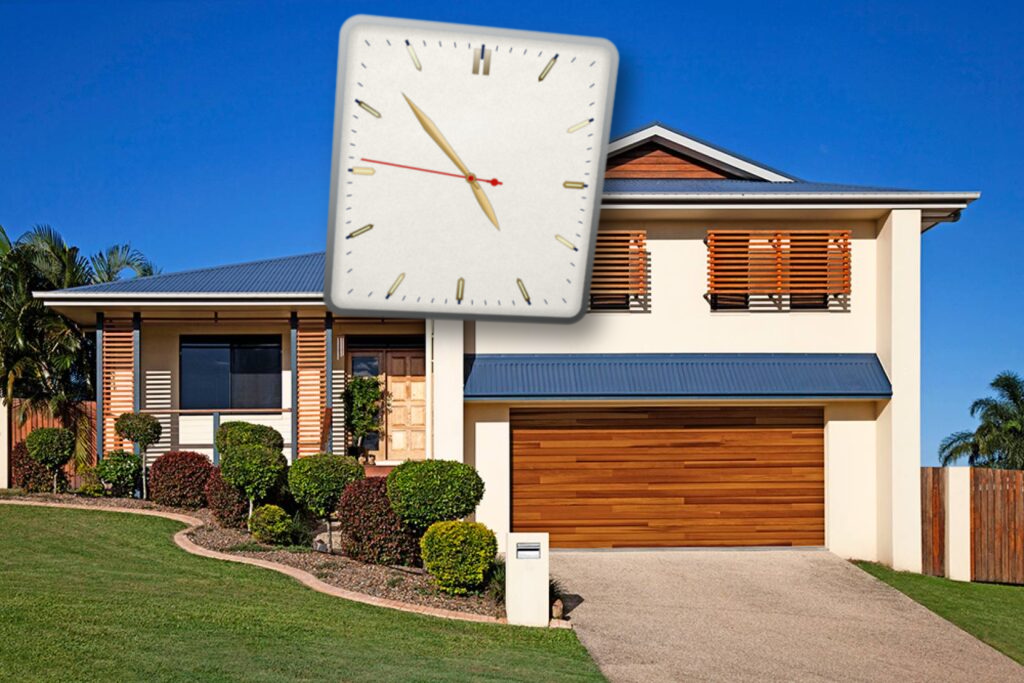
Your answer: 4,52,46
